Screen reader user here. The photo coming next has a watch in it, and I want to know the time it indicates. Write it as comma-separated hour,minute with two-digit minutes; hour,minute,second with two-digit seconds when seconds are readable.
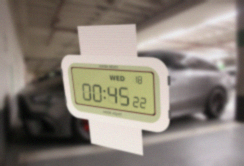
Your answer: 0,45,22
